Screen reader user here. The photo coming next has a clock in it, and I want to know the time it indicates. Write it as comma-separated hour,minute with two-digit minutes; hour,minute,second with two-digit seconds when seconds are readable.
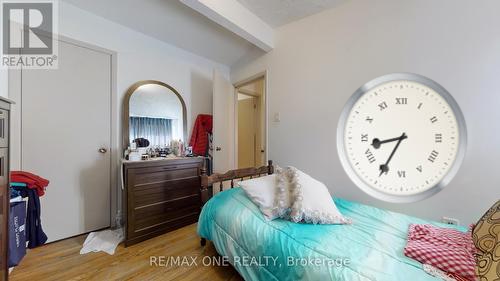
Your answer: 8,35
